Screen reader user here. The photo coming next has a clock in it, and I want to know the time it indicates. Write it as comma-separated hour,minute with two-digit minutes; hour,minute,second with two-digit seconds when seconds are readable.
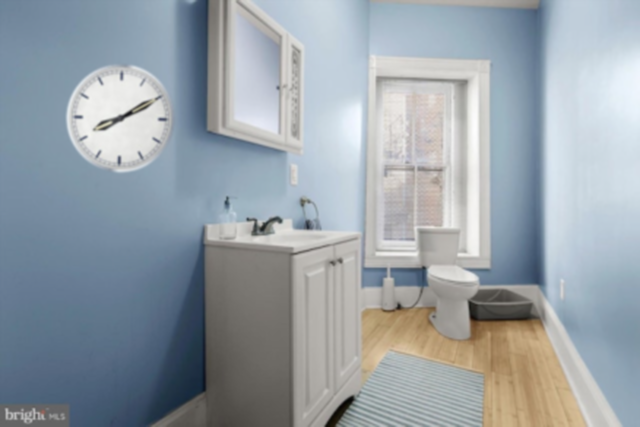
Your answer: 8,10
